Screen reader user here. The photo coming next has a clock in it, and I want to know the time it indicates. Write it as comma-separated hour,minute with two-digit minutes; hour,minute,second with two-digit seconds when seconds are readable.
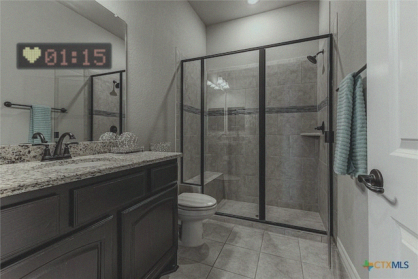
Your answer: 1,15
